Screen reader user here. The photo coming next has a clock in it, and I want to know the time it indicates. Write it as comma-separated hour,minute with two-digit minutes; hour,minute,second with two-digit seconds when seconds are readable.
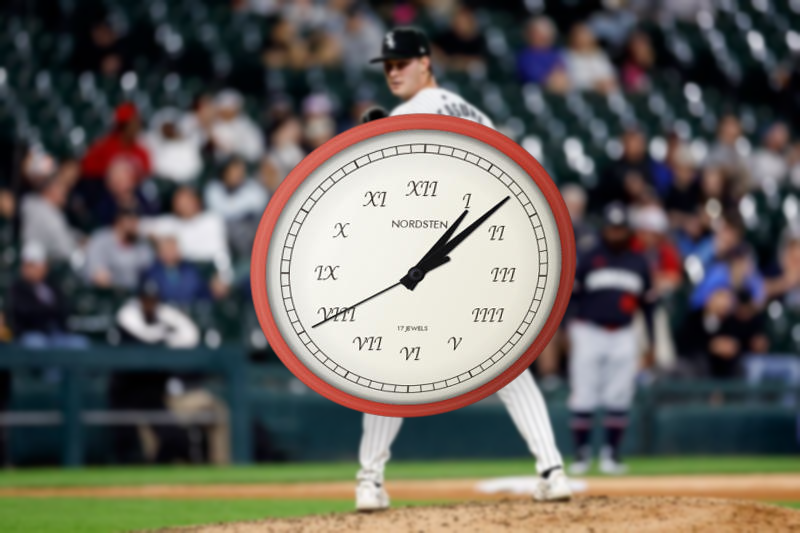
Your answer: 1,07,40
